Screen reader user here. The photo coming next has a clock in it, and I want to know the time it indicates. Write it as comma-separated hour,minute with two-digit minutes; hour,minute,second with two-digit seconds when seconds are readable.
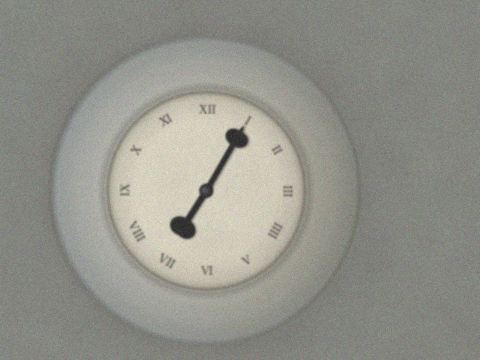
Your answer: 7,05
